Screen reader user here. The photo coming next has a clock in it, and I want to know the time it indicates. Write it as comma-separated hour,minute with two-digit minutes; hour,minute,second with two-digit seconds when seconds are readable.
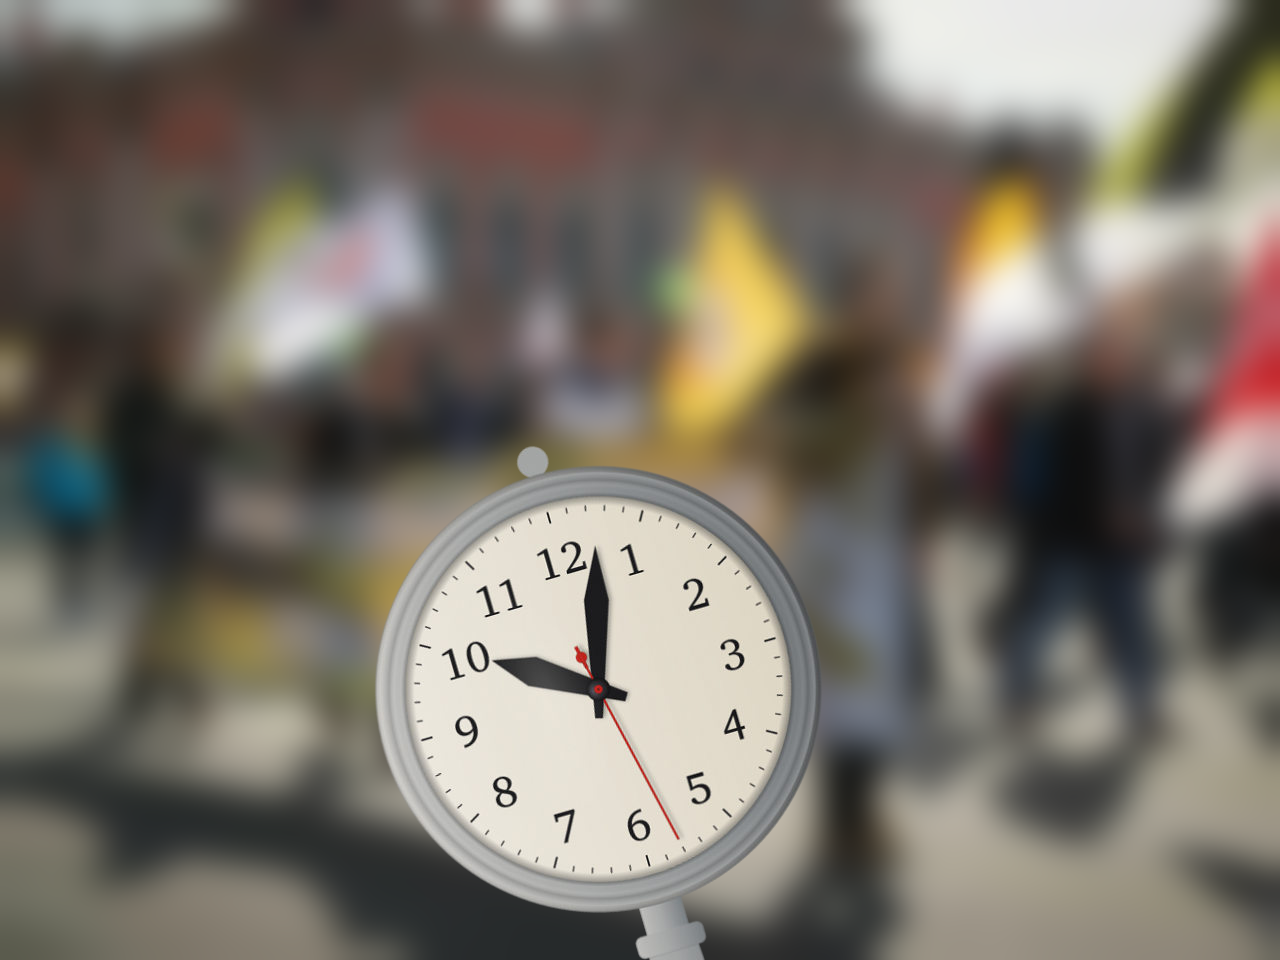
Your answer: 10,02,28
